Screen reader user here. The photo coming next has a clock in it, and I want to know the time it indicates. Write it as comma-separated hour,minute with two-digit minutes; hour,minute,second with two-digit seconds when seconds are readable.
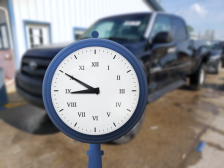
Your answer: 8,50
